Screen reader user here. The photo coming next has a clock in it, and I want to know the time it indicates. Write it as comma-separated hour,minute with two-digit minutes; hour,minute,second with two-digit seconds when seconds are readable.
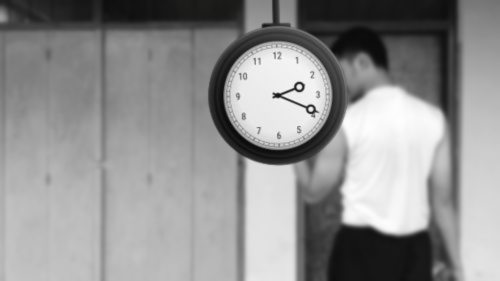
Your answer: 2,19
